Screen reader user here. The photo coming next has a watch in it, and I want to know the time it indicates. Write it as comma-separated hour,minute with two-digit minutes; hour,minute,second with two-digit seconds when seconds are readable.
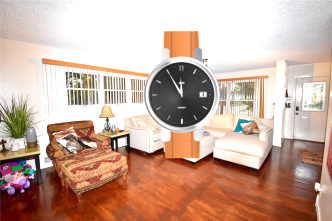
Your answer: 11,55
